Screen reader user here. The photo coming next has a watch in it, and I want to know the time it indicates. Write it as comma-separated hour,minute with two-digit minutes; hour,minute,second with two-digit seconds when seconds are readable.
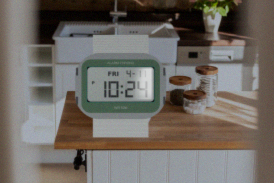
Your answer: 10,24
